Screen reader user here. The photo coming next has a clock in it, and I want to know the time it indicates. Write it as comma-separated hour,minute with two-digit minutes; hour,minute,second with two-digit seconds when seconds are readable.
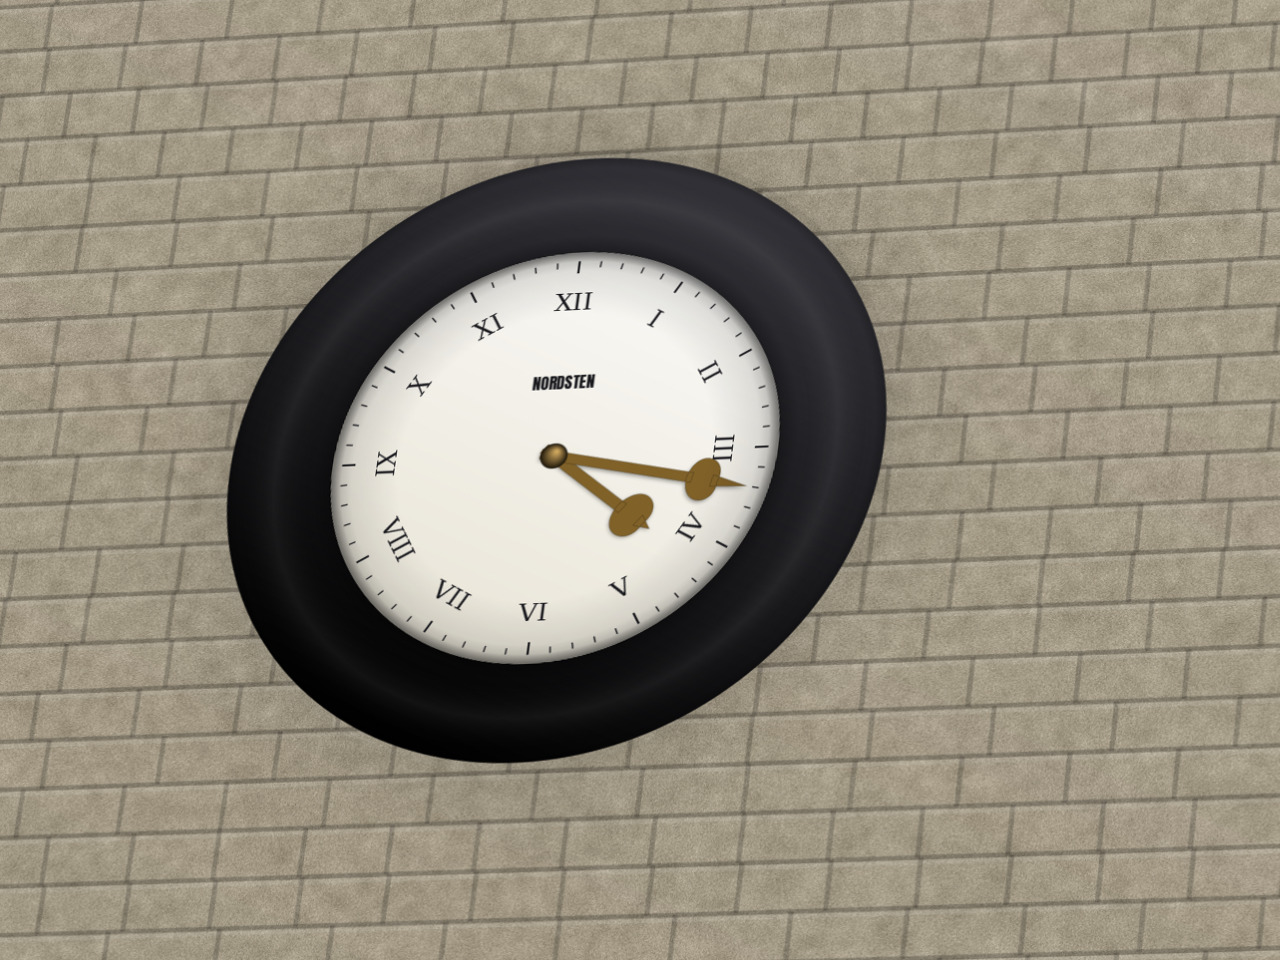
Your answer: 4,17
